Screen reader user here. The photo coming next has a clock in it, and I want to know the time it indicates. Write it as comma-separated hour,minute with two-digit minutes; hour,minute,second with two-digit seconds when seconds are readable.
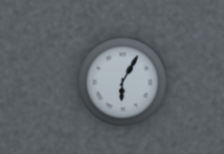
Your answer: 6,05
